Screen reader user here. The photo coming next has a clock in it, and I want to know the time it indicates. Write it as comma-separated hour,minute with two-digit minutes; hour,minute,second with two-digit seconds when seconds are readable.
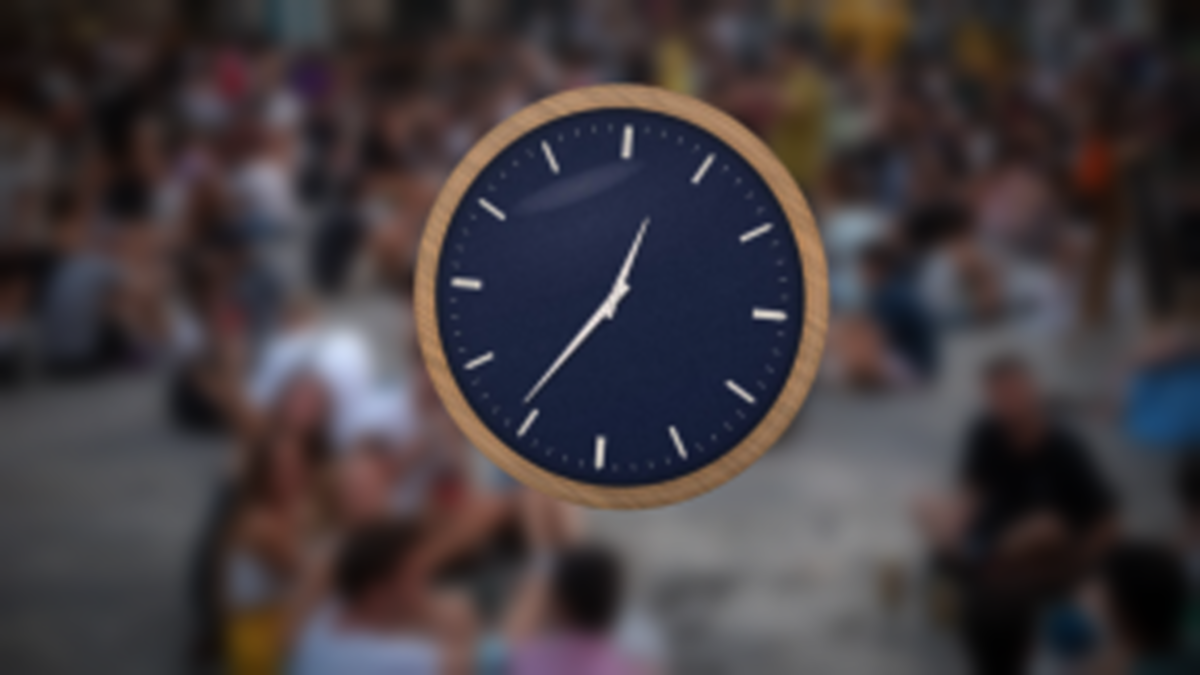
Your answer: 12,36
